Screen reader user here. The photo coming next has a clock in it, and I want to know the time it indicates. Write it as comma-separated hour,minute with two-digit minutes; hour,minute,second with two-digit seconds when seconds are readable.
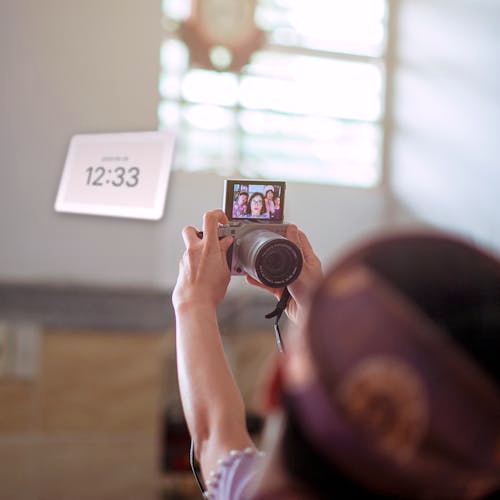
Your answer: 12,33
